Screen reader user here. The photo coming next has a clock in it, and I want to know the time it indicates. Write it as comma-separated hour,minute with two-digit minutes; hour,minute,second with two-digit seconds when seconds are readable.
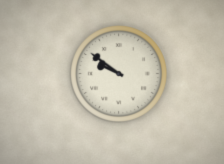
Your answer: 9,51
